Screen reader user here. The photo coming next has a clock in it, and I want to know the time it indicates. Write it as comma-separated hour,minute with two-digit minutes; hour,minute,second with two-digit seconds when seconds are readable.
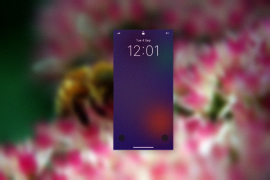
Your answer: 12,01
